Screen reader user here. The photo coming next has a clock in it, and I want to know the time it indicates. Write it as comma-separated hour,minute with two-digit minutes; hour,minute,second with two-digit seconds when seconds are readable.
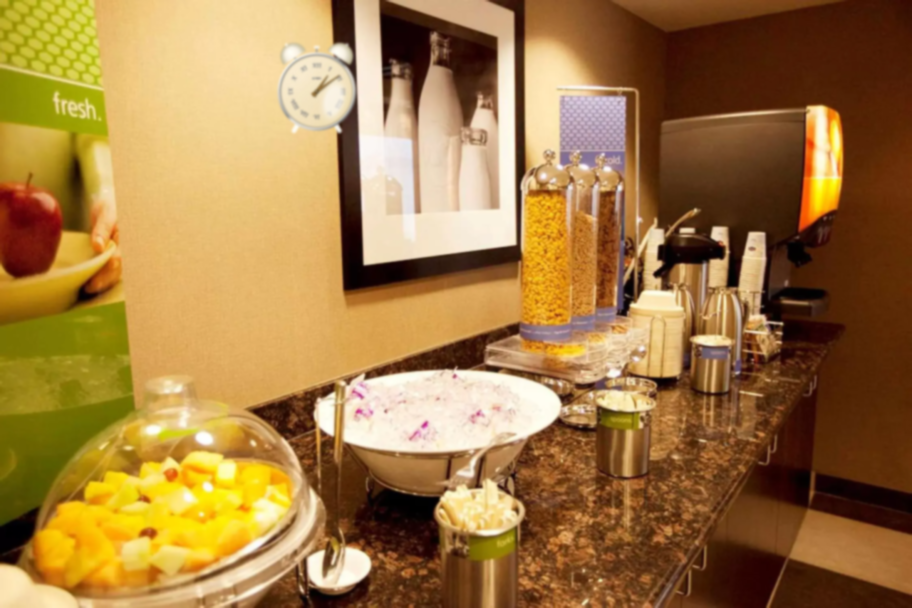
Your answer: 1,09
